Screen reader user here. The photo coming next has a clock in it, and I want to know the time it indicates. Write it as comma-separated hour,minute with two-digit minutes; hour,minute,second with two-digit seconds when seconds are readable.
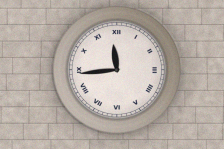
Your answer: 11,44
